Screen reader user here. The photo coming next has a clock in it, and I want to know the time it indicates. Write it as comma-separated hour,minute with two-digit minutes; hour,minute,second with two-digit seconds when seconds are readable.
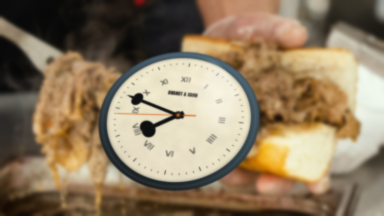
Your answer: 7,47,44
